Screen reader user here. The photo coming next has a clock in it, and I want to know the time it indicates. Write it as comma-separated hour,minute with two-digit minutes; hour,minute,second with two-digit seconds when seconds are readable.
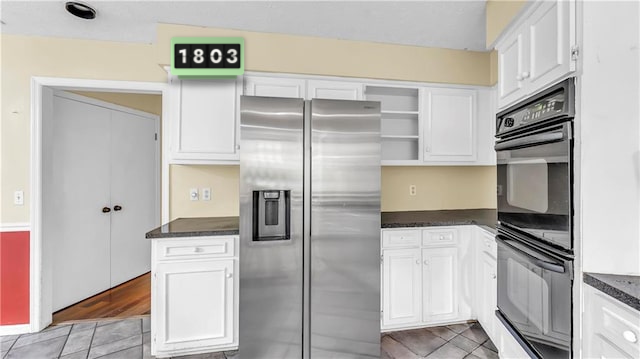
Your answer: 18,03
